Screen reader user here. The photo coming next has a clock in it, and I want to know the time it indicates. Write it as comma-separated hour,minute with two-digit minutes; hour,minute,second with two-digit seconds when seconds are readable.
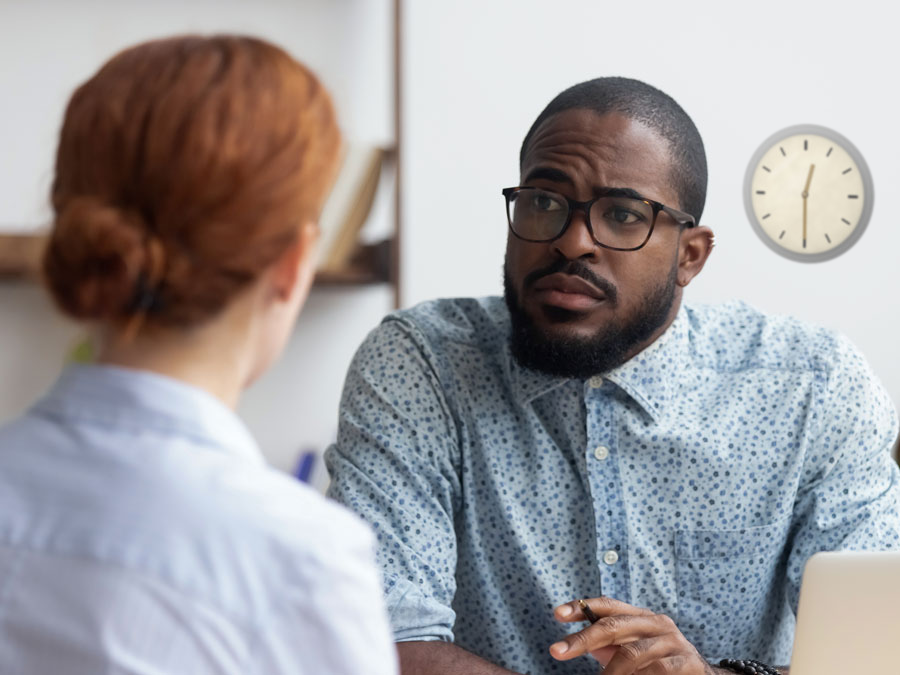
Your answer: 12,30
